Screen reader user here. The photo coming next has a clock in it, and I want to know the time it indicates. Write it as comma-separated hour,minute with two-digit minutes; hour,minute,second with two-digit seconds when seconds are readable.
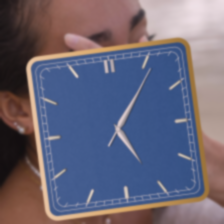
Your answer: 5,06,06
